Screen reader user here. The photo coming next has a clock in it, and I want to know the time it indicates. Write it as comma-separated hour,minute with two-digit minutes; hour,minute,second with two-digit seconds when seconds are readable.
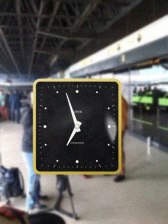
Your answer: 6,57
